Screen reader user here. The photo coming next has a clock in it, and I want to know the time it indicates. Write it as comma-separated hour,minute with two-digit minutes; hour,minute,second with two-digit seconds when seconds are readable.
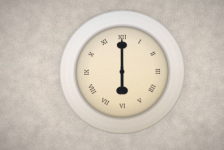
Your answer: 6,00
